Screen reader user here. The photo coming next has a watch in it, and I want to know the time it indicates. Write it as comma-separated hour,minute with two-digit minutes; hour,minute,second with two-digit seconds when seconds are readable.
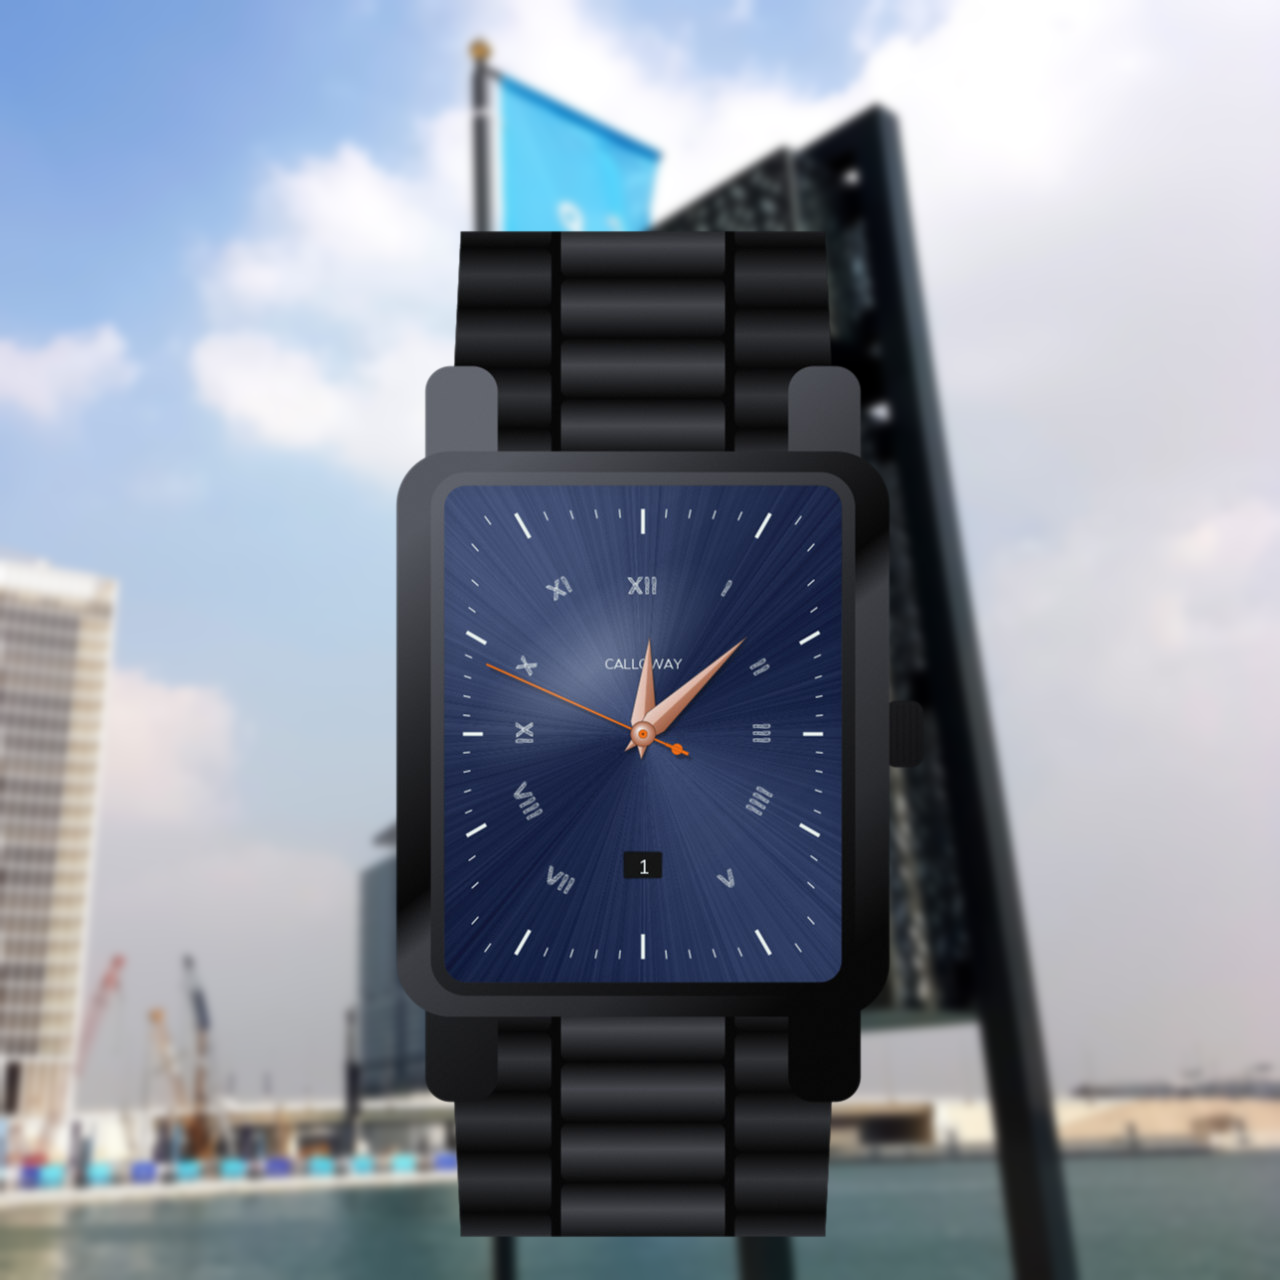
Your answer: 12,07,49
